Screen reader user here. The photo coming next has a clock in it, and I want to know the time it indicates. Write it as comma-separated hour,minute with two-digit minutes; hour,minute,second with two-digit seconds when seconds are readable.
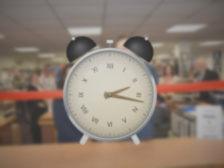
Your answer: 2,17
